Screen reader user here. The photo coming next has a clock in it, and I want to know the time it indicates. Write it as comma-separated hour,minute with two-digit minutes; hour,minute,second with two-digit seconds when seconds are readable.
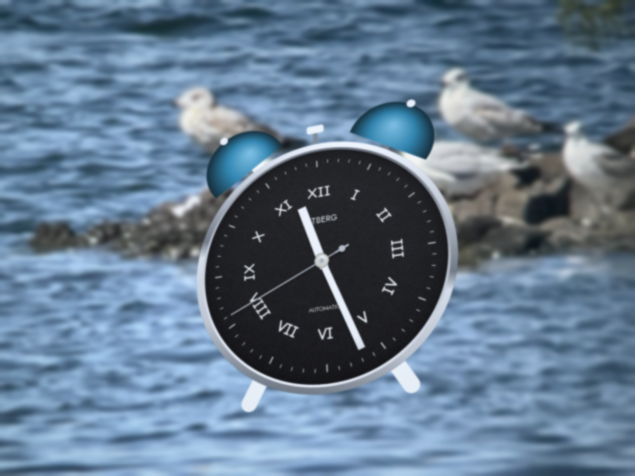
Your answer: 11,26,41
